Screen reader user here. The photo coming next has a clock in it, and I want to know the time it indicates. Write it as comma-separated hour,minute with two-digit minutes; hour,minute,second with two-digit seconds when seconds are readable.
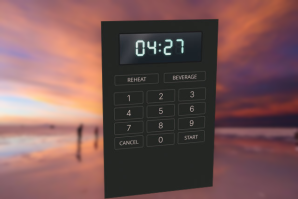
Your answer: 4,27
